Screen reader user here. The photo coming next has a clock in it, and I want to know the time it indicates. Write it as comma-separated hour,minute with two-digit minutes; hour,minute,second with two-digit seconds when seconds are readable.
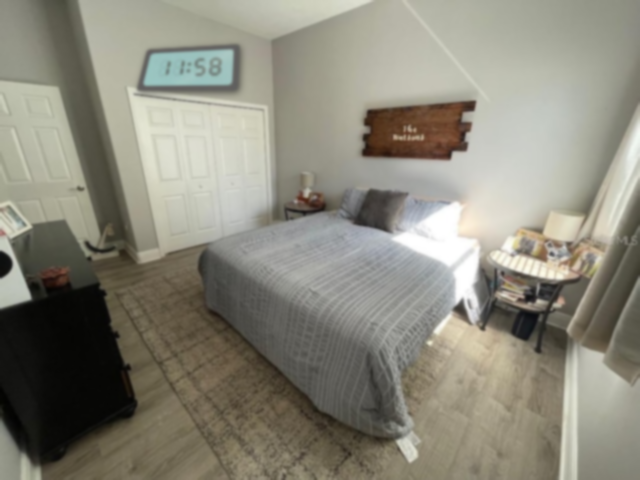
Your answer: 11,58
